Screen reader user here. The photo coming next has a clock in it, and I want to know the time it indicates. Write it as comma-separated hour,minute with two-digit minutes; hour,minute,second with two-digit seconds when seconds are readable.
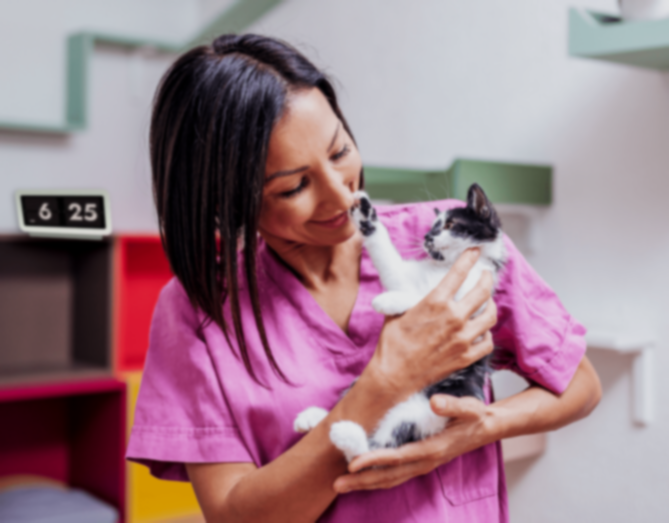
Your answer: 6,25
